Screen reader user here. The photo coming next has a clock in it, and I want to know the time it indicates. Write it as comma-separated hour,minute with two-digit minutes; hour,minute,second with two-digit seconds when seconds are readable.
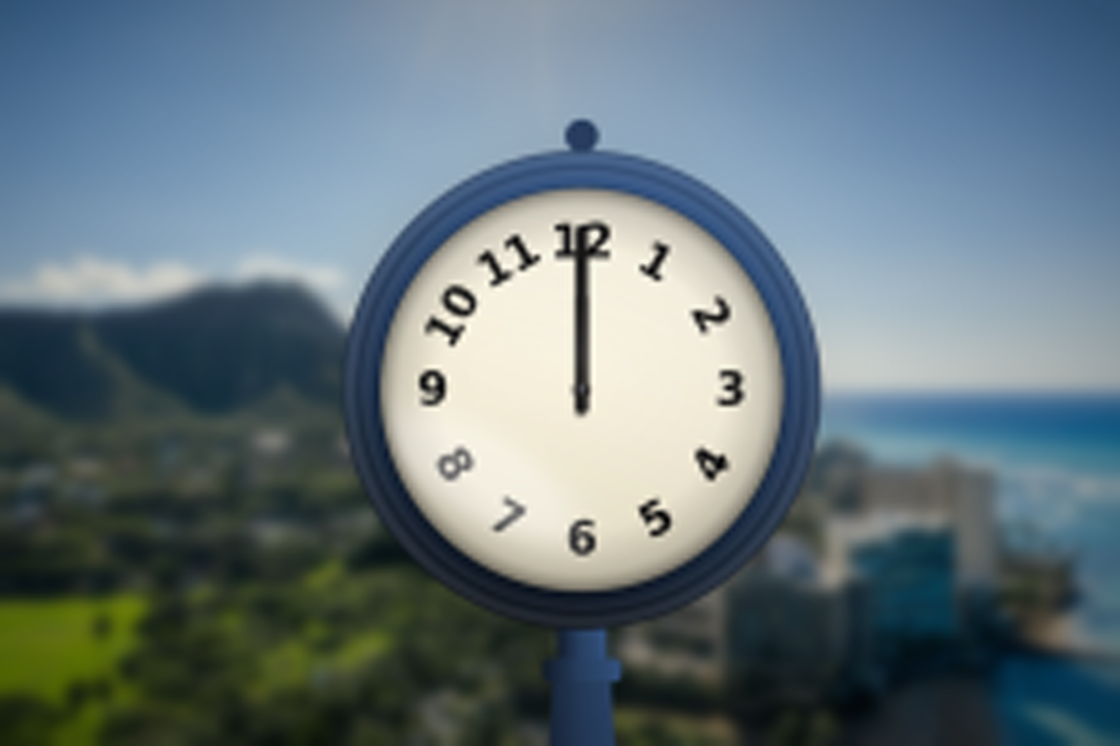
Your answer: 12,00
